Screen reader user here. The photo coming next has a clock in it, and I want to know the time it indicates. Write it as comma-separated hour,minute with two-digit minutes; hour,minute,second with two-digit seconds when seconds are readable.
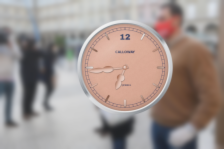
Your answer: 6,44
